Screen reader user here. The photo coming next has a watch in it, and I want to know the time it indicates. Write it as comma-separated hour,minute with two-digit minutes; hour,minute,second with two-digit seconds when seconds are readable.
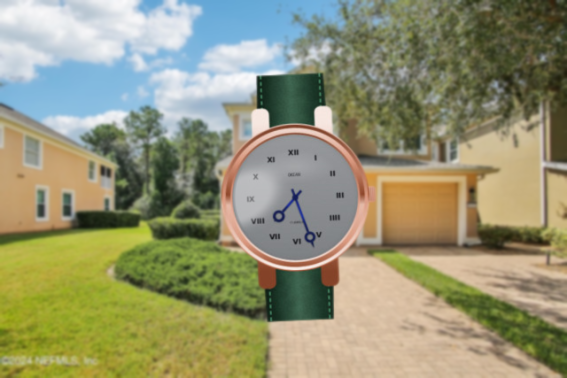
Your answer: 7,27
